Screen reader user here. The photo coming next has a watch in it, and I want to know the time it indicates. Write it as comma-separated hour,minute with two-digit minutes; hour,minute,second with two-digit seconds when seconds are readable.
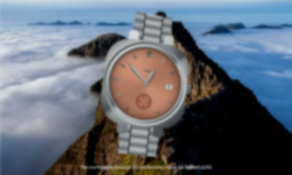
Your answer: 12,52
